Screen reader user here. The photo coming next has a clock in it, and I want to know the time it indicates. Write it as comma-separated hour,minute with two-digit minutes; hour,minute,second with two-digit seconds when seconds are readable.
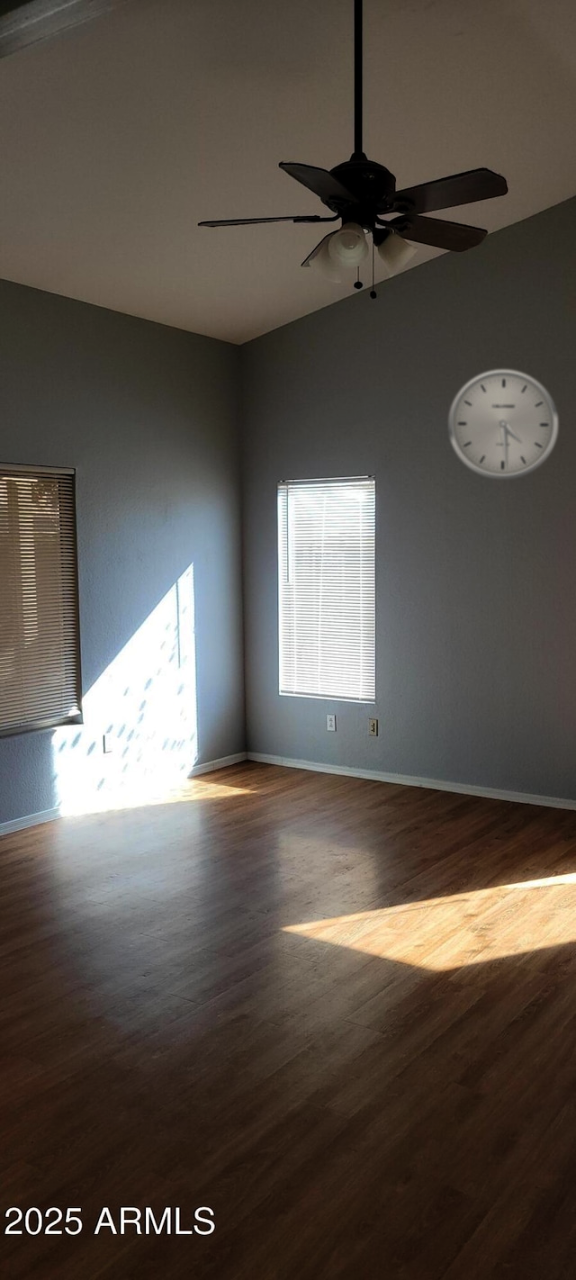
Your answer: 4,29
